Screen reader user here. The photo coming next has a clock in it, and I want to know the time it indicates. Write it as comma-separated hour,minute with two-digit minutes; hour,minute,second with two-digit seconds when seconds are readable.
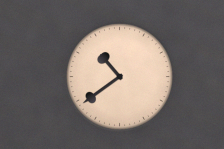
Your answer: 10,39
